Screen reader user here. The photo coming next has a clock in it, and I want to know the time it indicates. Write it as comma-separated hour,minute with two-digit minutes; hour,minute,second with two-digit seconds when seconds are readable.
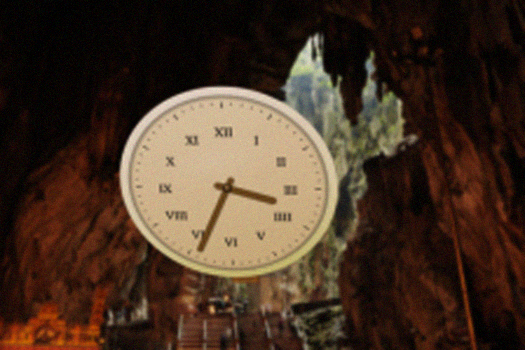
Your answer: 3,34
